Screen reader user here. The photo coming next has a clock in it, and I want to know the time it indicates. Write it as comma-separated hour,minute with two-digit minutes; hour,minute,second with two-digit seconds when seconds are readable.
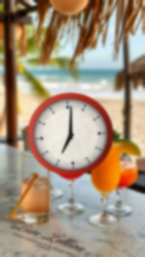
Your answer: 7,01
